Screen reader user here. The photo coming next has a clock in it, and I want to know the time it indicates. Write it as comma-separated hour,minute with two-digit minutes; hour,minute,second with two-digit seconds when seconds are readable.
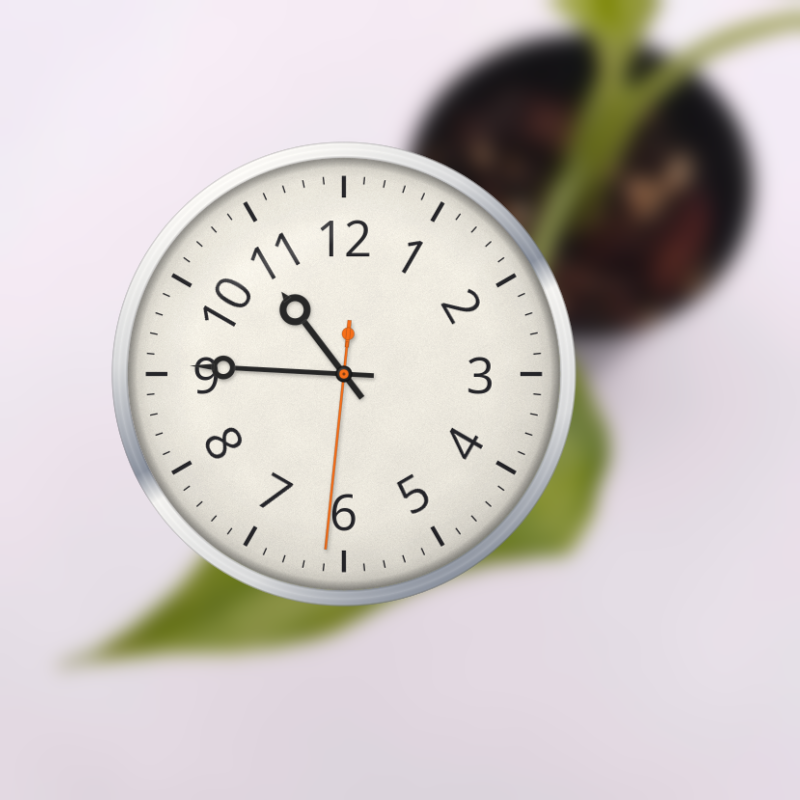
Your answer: 10,45,31
